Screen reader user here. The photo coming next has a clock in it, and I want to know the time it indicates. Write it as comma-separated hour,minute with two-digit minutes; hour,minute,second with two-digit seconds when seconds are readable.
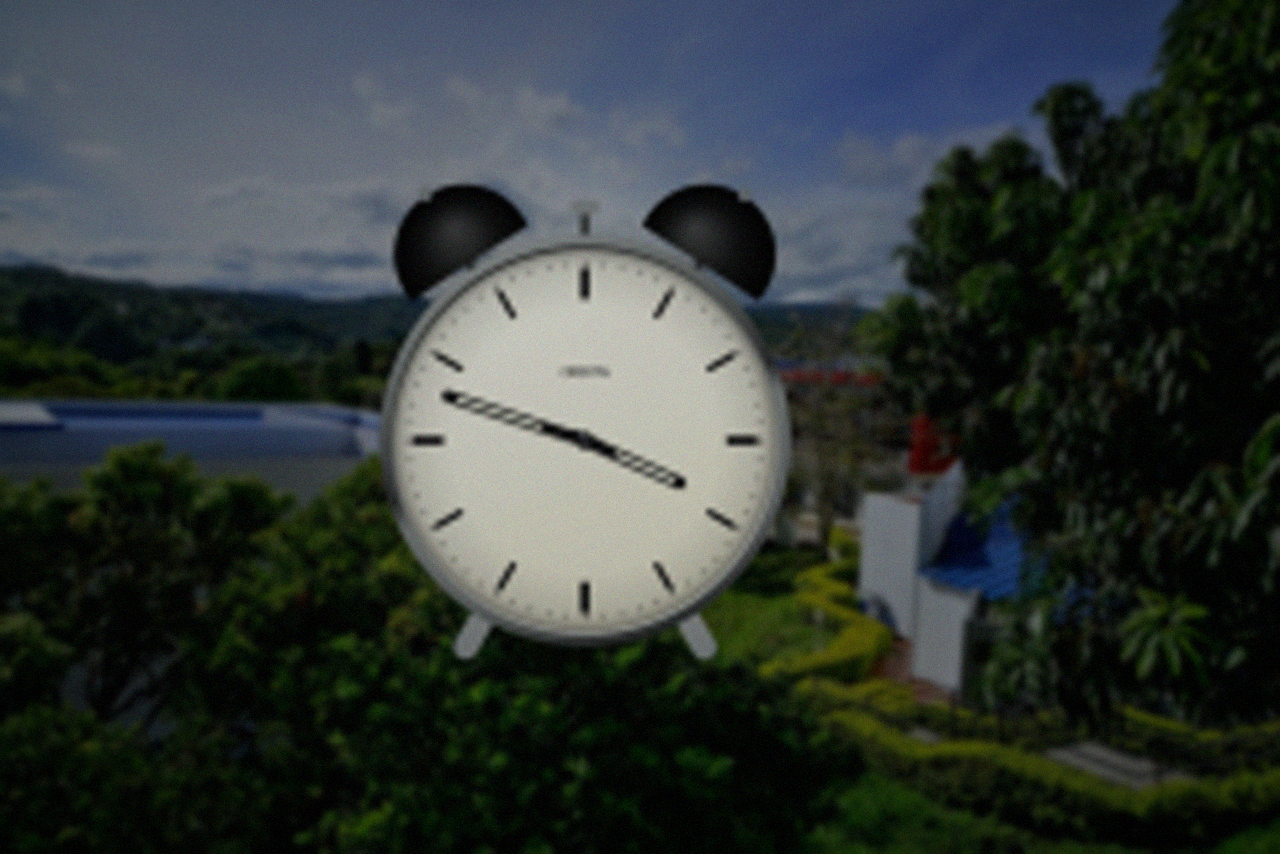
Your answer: 3,48
